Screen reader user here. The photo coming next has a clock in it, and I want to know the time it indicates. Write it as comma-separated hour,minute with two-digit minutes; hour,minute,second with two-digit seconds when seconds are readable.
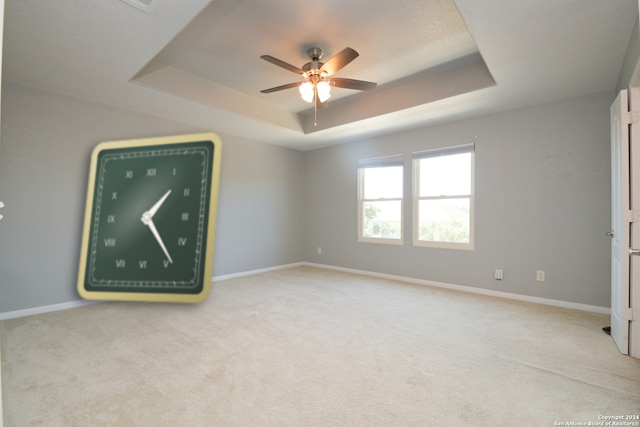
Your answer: 1,24
